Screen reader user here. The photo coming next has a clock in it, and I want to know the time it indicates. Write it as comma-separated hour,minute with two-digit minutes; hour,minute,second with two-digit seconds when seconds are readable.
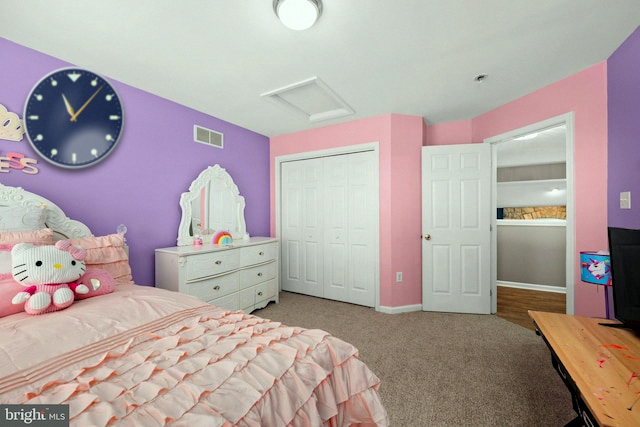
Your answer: 11,07
